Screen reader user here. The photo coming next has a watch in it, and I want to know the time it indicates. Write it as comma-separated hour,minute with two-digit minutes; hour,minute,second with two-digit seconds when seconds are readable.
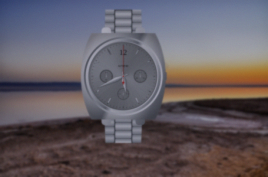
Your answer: 5,41
